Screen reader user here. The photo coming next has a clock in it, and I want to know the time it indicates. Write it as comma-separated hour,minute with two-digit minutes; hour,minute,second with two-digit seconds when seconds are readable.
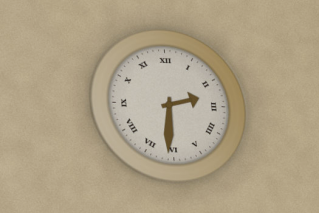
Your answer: 2,31
